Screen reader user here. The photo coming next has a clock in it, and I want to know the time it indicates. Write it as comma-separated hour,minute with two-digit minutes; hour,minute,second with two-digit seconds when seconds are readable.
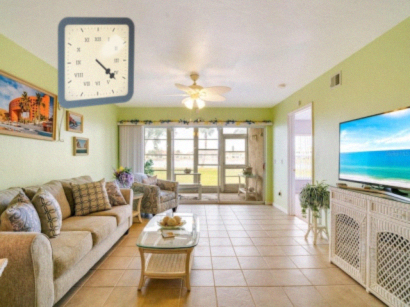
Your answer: 4,22
